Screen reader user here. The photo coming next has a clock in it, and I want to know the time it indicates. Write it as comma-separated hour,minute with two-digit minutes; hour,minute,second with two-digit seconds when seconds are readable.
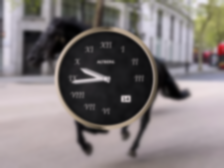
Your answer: 9,44
